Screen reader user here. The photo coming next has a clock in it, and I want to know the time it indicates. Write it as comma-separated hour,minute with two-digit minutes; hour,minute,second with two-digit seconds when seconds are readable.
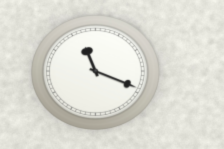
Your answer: 11,19
